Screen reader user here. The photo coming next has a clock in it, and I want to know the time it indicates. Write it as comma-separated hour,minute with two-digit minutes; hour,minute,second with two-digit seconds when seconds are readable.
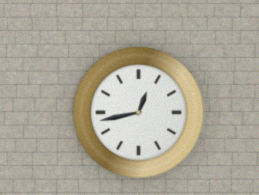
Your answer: 12,43
